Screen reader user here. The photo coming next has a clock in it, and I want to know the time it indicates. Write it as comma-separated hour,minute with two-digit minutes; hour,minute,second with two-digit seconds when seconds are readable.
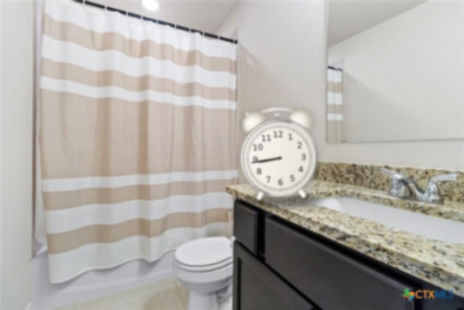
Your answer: 8,44
